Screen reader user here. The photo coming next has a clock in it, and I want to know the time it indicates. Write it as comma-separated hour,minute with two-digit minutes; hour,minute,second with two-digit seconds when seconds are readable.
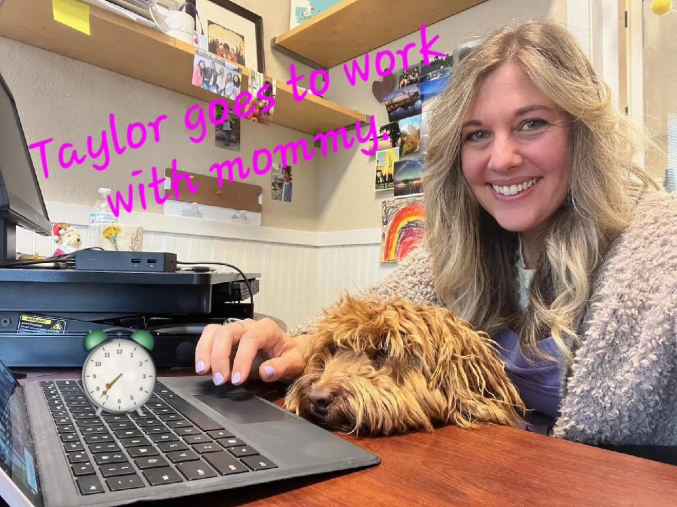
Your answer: 7,37
